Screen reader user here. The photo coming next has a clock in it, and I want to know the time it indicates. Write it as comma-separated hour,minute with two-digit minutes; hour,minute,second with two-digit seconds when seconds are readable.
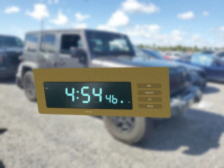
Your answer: 4,54,46
